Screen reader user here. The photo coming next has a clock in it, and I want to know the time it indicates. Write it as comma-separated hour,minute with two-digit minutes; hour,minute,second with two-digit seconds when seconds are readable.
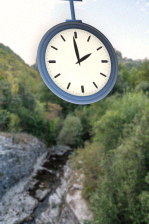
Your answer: 1,59
